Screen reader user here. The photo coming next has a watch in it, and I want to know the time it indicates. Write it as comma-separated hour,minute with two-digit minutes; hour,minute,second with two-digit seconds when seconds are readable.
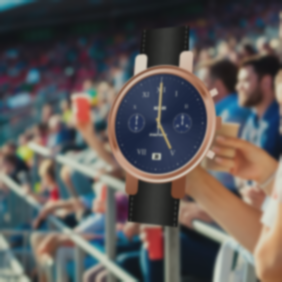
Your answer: 5,00
